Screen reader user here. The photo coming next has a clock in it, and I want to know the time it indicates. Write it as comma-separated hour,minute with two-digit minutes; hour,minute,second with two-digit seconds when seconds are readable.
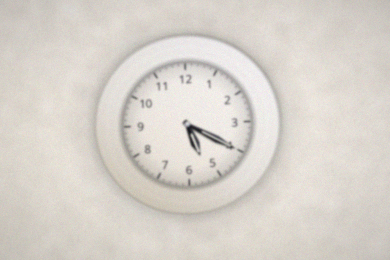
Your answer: 5,20
